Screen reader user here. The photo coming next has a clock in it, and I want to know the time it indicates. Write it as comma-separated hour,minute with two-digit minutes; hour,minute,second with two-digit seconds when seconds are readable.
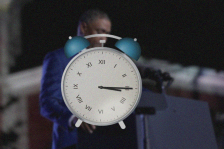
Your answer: 3,15
